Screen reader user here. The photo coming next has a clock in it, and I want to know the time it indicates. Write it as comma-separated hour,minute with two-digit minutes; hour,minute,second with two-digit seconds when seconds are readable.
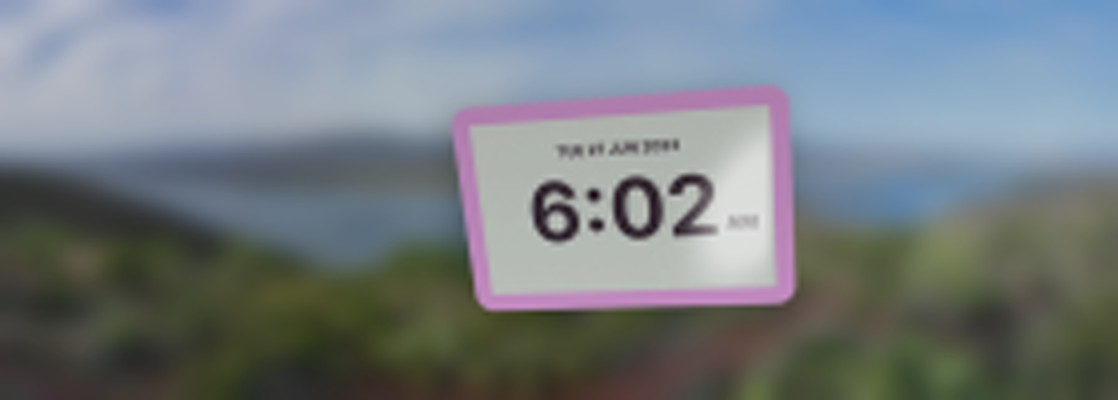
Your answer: 6,02
